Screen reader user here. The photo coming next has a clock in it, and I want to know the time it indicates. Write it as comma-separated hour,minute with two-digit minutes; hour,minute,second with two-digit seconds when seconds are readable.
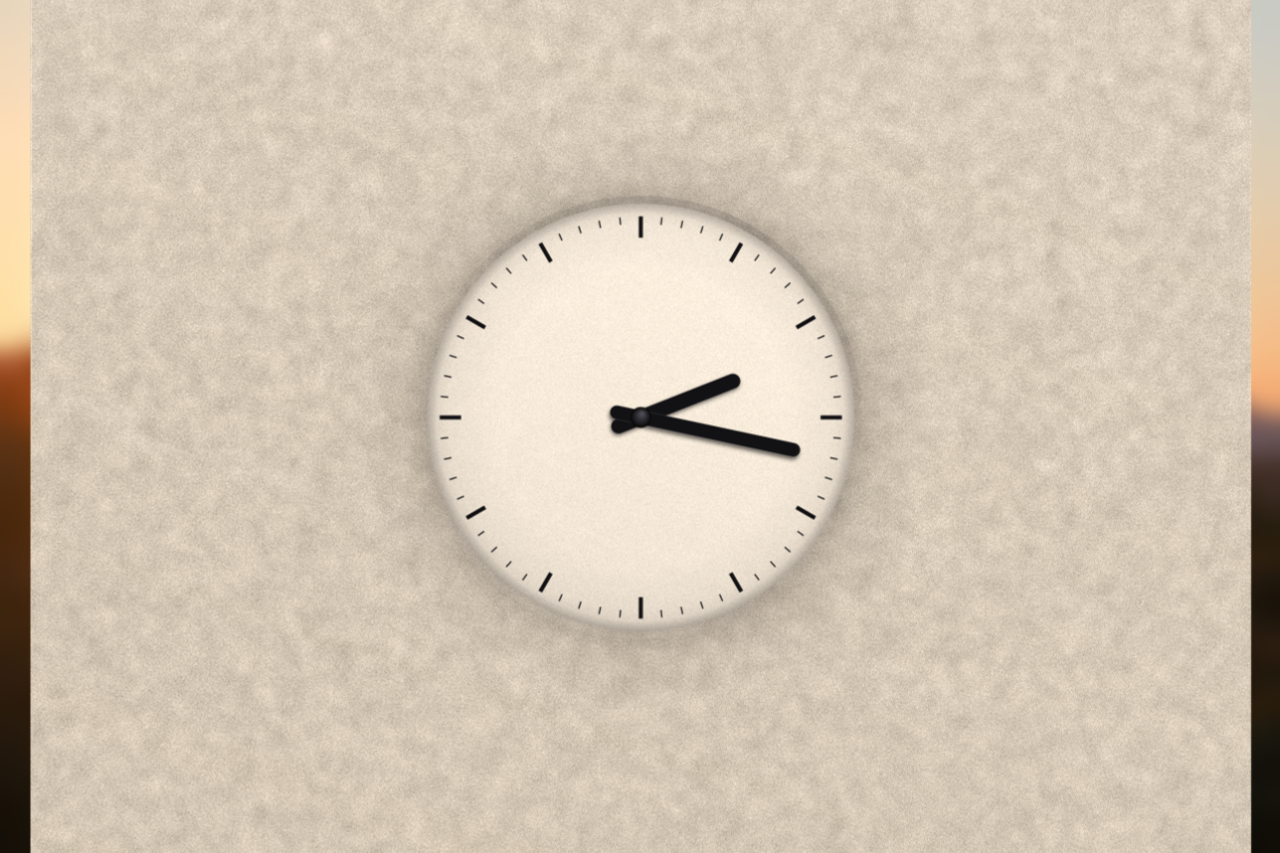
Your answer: 2,17
